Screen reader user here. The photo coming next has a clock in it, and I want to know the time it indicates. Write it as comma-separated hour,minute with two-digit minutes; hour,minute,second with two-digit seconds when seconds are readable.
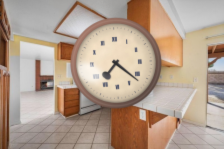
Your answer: 7,22
